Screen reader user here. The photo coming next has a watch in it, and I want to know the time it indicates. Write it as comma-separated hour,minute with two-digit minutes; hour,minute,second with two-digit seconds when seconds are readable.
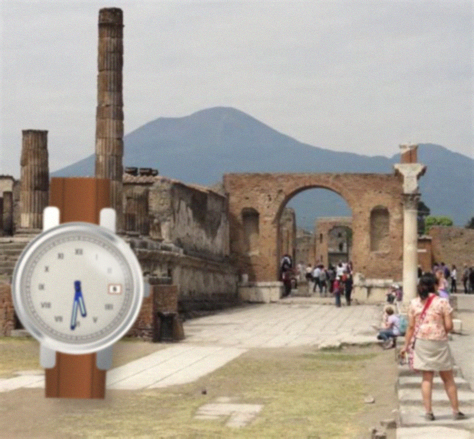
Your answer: 5,31
